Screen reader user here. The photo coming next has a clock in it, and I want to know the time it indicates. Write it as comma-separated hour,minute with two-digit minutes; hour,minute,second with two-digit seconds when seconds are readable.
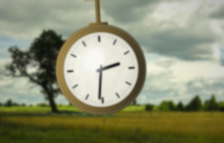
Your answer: 2,31
